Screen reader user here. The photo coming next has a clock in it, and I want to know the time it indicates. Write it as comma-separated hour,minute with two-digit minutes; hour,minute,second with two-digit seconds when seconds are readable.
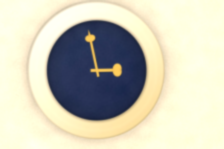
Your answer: 2,58
